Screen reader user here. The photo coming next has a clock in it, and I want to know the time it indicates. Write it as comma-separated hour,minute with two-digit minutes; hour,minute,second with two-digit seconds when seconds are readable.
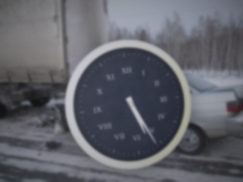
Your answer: 5,26
